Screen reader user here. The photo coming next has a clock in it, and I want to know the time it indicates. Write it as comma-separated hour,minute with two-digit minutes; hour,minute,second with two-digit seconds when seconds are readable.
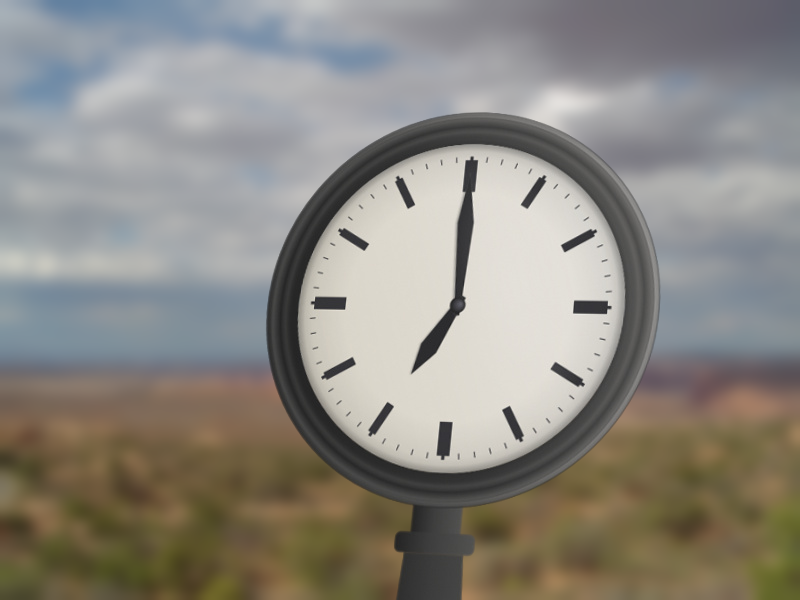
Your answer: 7,00
